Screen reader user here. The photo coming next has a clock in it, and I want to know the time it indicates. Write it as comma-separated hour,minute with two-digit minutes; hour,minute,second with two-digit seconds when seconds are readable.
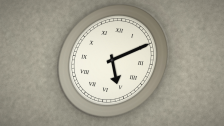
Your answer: 5,10
